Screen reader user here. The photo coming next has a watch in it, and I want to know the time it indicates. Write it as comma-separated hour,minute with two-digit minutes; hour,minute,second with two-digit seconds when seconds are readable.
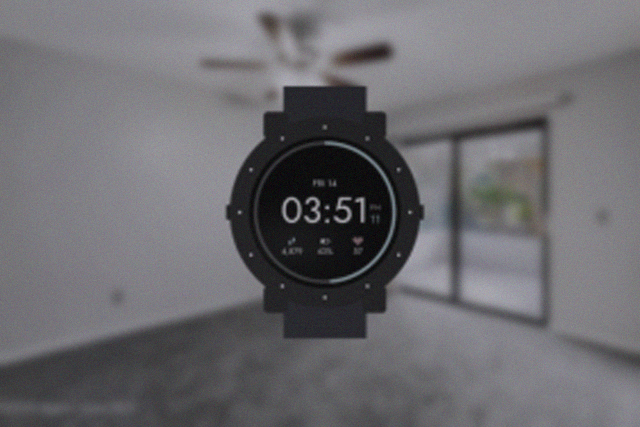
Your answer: 3,51
